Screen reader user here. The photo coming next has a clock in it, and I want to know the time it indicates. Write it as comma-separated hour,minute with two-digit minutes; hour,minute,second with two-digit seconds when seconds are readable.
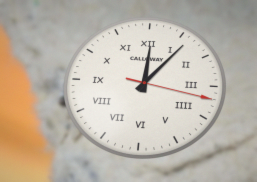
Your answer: 12,06,17
